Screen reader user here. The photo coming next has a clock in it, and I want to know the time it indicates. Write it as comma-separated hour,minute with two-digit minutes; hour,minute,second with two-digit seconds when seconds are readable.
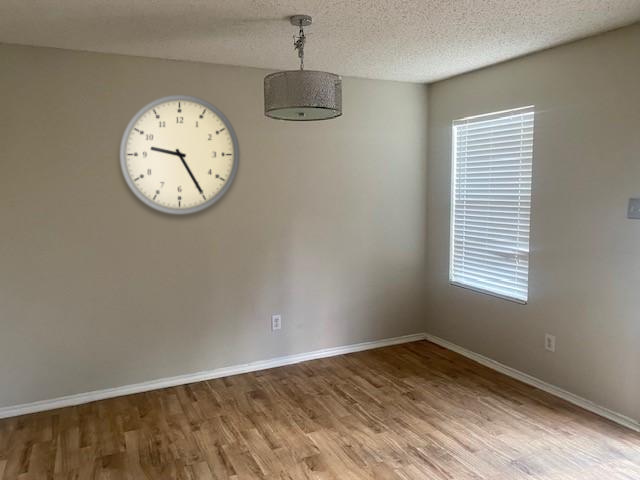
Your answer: 9,25
